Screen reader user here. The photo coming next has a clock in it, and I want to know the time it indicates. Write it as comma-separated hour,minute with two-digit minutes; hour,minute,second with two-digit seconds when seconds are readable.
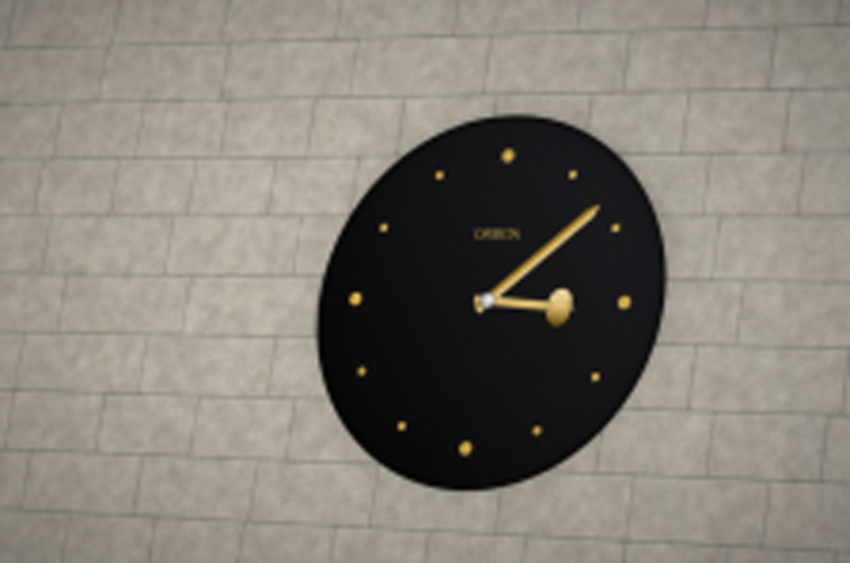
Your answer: 3,08
